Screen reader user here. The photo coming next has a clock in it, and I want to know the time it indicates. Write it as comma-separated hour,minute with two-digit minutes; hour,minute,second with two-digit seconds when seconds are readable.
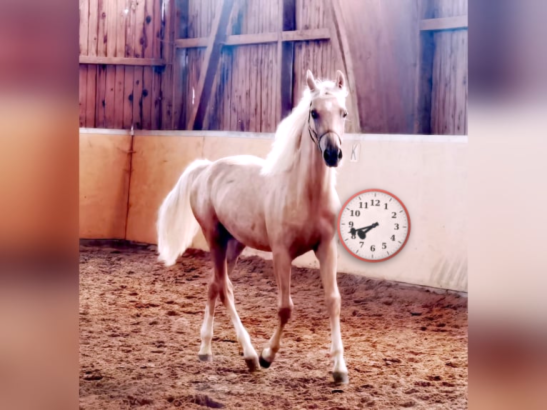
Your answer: 7,42
